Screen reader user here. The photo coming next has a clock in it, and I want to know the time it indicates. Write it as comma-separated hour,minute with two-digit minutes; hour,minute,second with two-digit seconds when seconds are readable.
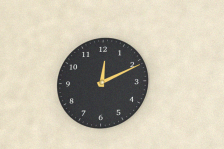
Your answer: 12,11
